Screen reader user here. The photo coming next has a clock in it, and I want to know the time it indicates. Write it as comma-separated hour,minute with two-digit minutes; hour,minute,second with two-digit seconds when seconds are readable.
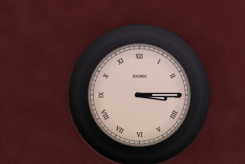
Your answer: 3,15
